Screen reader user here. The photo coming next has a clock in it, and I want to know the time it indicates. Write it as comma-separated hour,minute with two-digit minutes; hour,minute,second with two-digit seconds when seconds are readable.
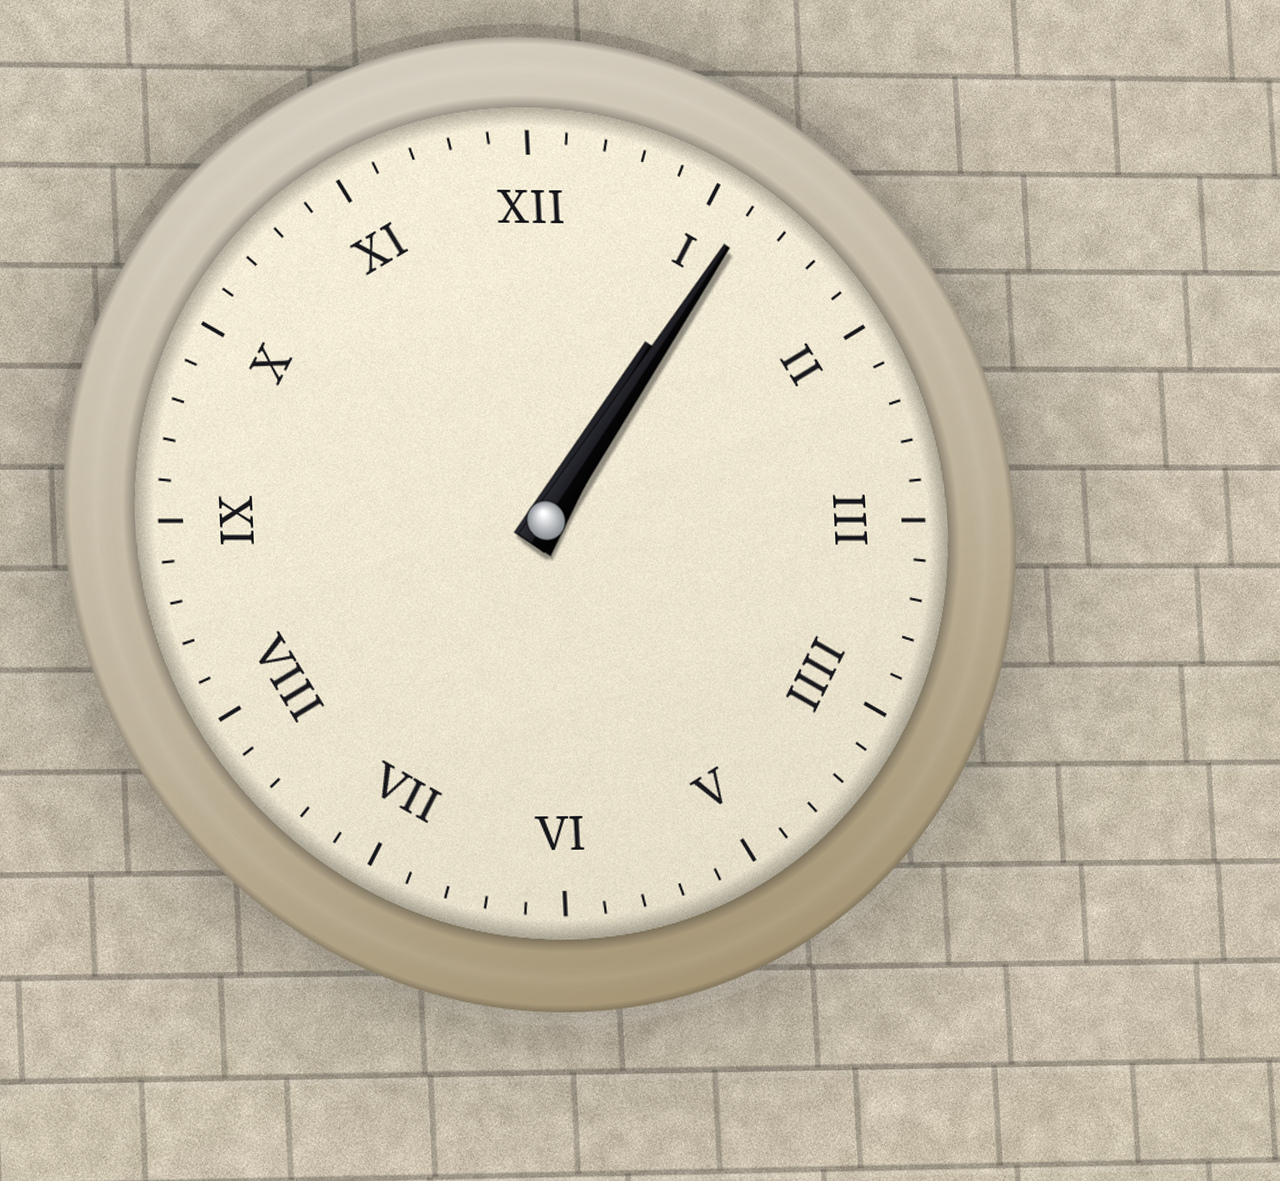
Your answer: 1,06
